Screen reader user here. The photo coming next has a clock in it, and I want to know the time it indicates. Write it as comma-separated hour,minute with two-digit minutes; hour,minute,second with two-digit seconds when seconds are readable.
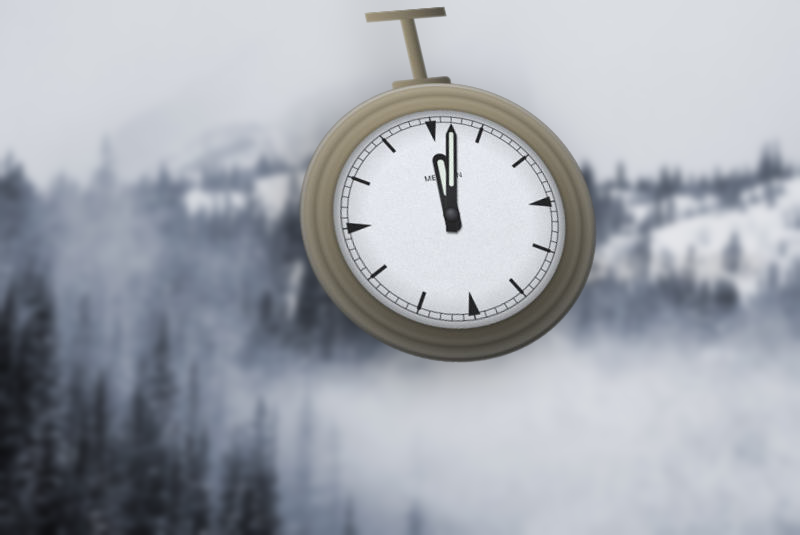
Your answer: 12,02
